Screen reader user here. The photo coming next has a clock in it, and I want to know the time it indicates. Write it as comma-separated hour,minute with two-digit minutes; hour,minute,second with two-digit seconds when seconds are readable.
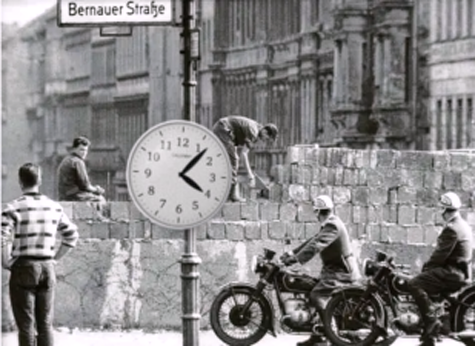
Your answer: 4,07
